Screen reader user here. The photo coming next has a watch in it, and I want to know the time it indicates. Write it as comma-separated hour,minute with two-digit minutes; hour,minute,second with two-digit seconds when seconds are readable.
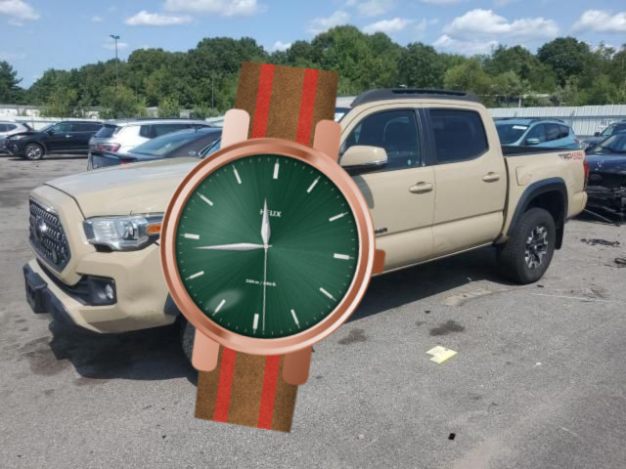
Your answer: 11,43,29
